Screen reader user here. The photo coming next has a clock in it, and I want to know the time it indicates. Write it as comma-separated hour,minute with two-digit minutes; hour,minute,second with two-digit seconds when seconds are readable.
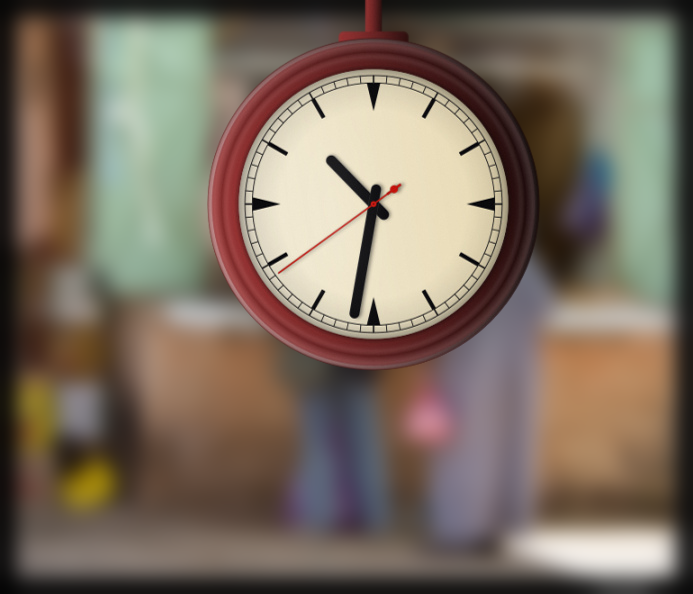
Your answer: 10,31,39
